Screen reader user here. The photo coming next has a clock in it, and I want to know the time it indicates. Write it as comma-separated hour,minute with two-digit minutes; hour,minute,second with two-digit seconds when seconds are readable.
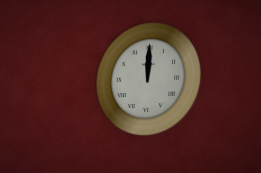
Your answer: 12,00
